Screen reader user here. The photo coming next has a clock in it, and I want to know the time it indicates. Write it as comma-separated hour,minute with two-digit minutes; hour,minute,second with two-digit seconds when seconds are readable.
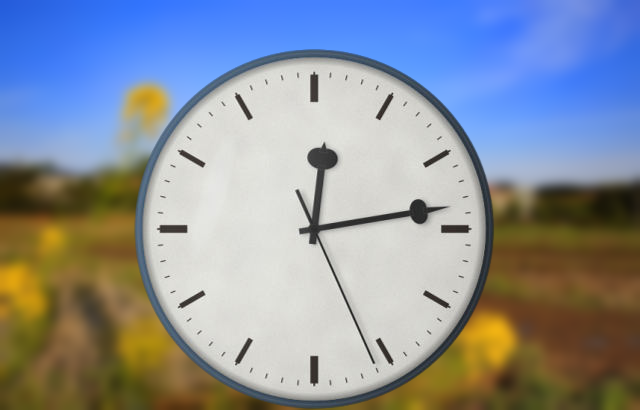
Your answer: 12,13,26
